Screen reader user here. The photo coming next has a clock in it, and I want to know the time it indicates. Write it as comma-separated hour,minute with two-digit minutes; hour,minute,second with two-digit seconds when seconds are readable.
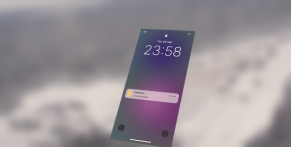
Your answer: 23,58
